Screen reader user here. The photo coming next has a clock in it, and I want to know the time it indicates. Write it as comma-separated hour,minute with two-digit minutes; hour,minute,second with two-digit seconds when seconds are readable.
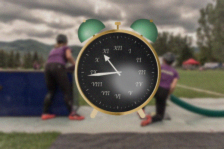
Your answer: 10,44
